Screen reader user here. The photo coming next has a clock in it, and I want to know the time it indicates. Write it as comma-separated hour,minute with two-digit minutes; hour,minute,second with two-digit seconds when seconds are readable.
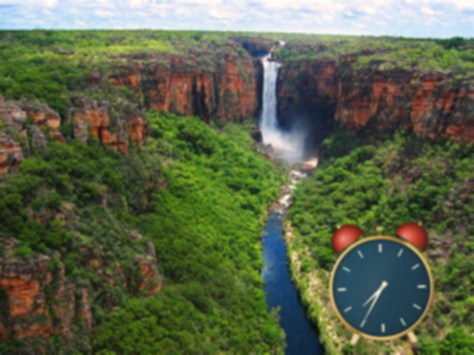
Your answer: 7,35
